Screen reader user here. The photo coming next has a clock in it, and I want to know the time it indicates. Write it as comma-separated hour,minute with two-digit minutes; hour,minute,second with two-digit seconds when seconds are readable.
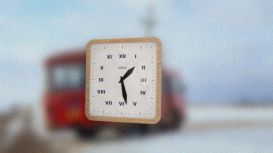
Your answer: 1,28
